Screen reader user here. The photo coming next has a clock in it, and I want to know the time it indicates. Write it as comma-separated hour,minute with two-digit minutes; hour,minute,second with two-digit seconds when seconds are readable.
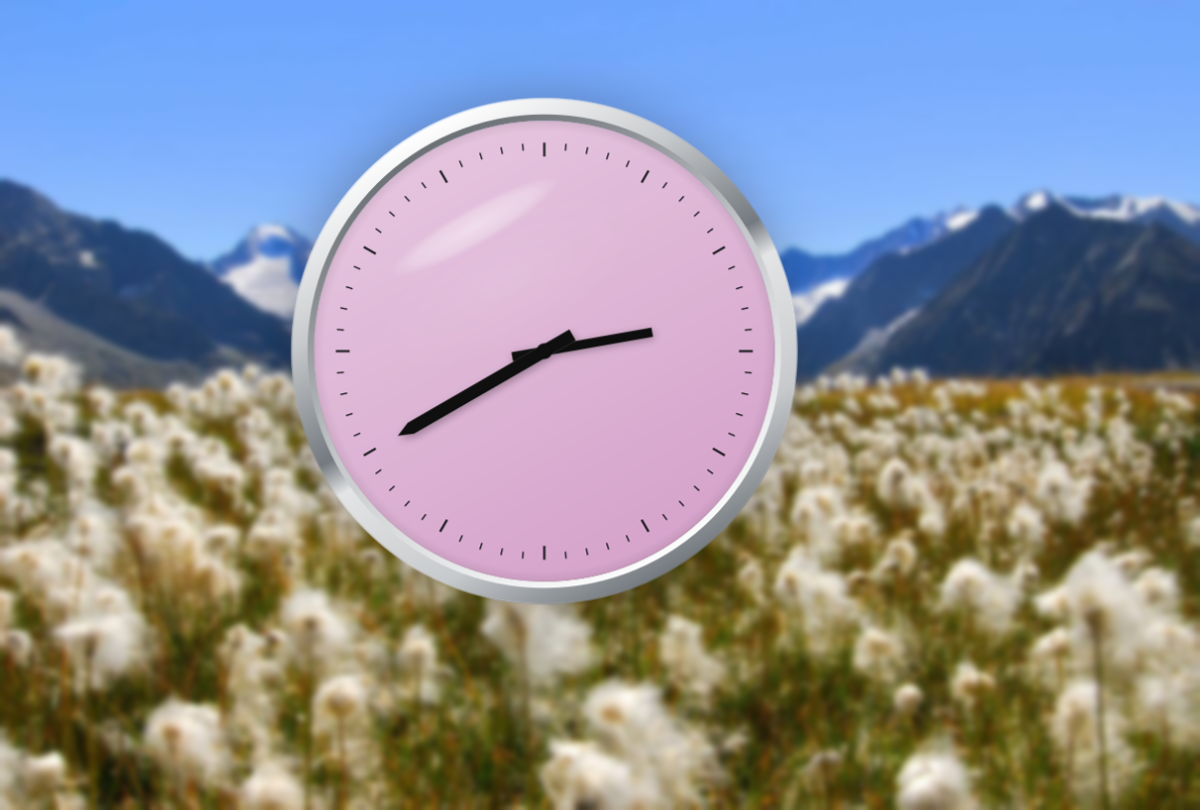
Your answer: 2,40
